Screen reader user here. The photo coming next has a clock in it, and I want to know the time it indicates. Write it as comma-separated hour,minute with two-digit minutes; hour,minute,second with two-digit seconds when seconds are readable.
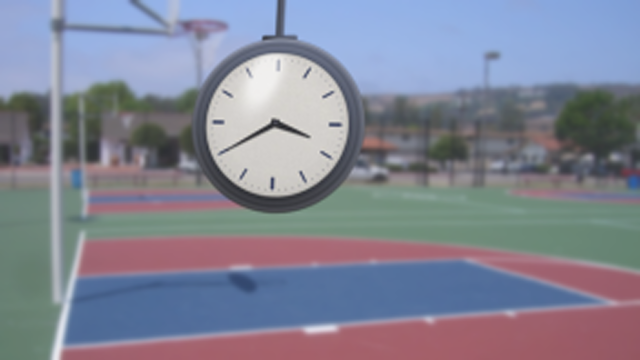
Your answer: 3,40
